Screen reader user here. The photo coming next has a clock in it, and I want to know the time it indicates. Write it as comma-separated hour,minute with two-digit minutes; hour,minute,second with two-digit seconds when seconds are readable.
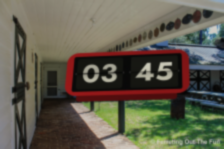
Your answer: 3,45
